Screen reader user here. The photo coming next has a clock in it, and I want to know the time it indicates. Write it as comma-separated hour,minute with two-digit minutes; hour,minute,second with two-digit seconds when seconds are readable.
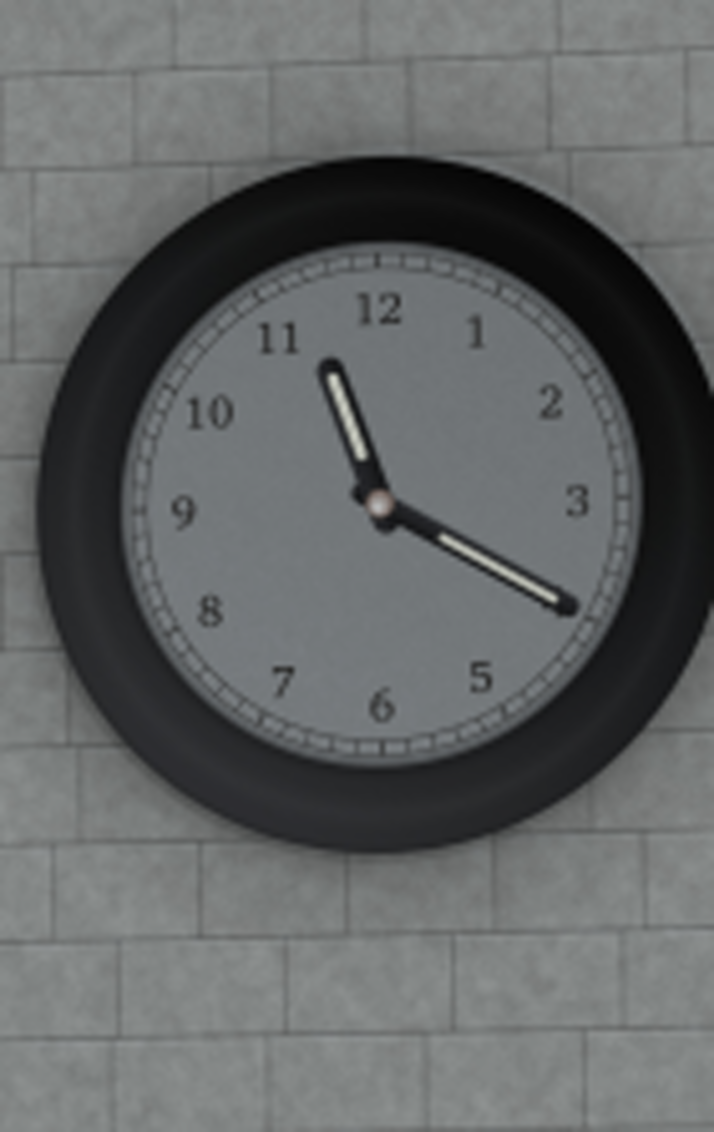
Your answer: 11,20
